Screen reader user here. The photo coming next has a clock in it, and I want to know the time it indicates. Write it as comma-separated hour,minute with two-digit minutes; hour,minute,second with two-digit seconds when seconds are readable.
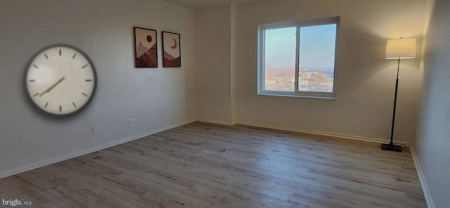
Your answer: 7,39
